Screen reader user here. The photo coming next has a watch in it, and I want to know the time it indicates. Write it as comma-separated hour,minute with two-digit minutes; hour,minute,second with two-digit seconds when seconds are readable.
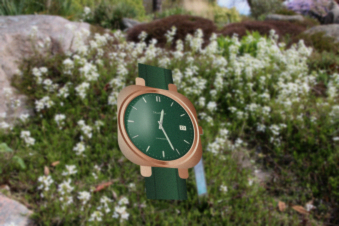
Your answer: 12,26
